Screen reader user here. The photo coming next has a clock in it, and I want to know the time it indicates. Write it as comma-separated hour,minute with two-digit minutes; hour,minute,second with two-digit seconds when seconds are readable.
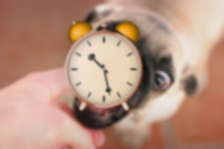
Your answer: 10,28
